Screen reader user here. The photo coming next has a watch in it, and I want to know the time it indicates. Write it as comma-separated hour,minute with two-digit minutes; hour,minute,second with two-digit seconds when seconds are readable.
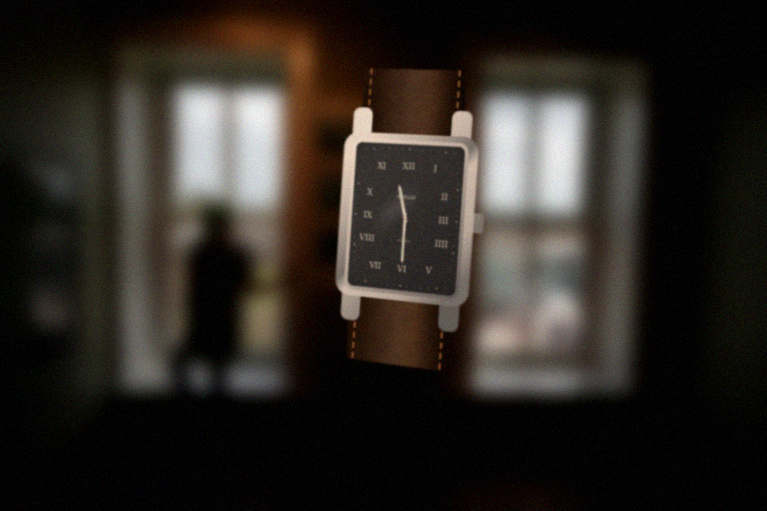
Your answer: 11,30
